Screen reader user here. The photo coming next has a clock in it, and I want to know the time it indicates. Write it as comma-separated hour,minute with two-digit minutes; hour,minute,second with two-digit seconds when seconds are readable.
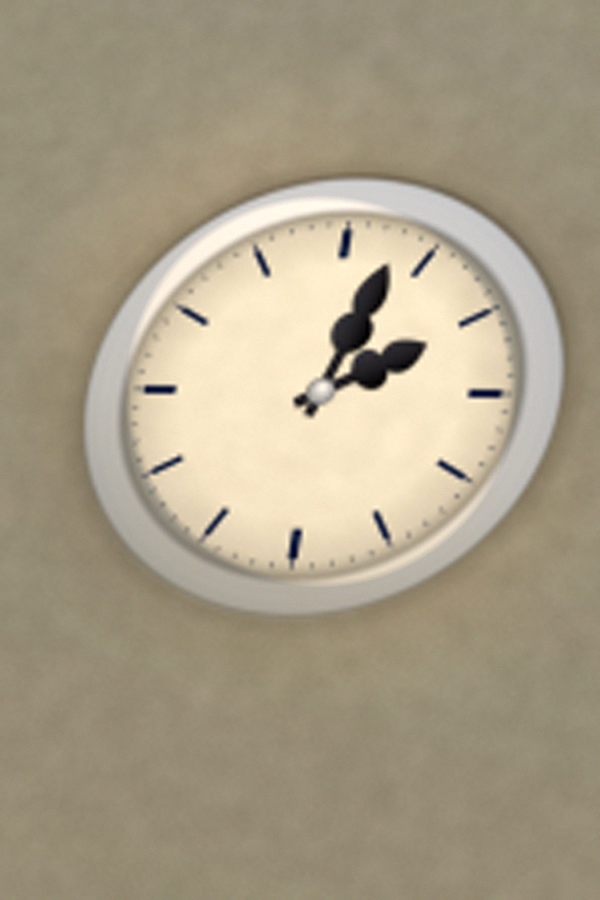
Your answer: 2,03
